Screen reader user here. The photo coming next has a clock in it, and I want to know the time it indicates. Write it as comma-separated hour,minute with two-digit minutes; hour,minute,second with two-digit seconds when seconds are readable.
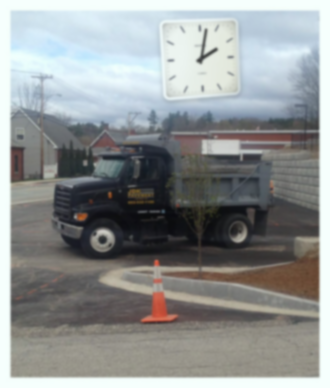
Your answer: 2,02
